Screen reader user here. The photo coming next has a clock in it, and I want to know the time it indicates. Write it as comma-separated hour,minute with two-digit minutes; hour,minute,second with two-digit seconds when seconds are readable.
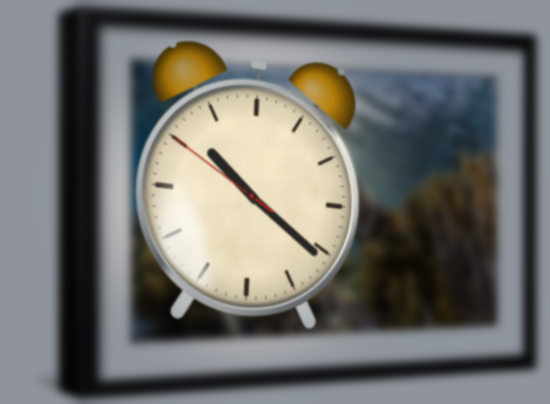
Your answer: 10,20,50
